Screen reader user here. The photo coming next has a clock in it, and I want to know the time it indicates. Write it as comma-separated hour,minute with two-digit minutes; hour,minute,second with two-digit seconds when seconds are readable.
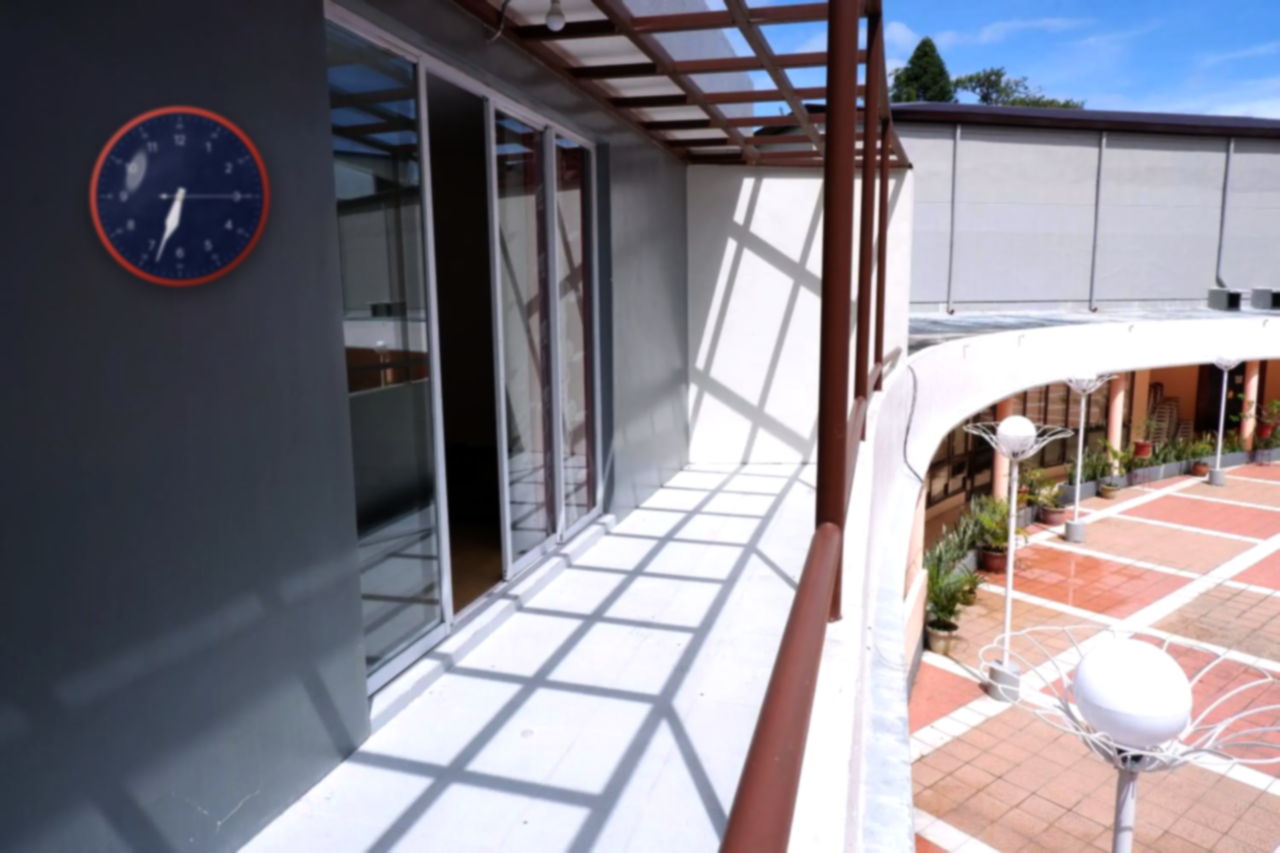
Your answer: 6,33,15
